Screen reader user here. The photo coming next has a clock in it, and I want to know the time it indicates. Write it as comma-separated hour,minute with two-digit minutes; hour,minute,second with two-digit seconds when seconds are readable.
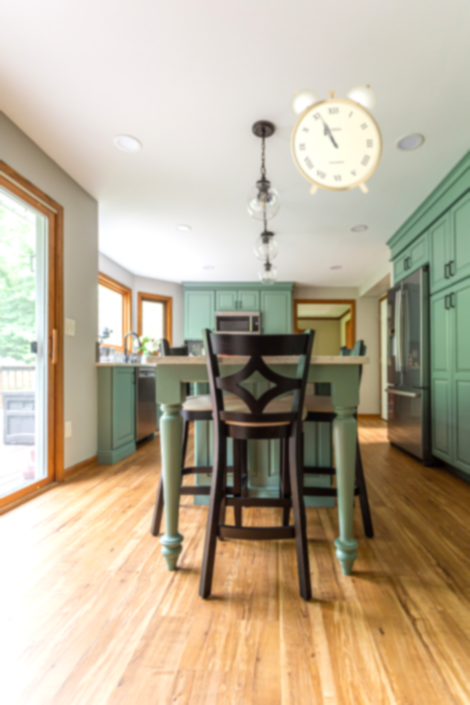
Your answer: 10,56
